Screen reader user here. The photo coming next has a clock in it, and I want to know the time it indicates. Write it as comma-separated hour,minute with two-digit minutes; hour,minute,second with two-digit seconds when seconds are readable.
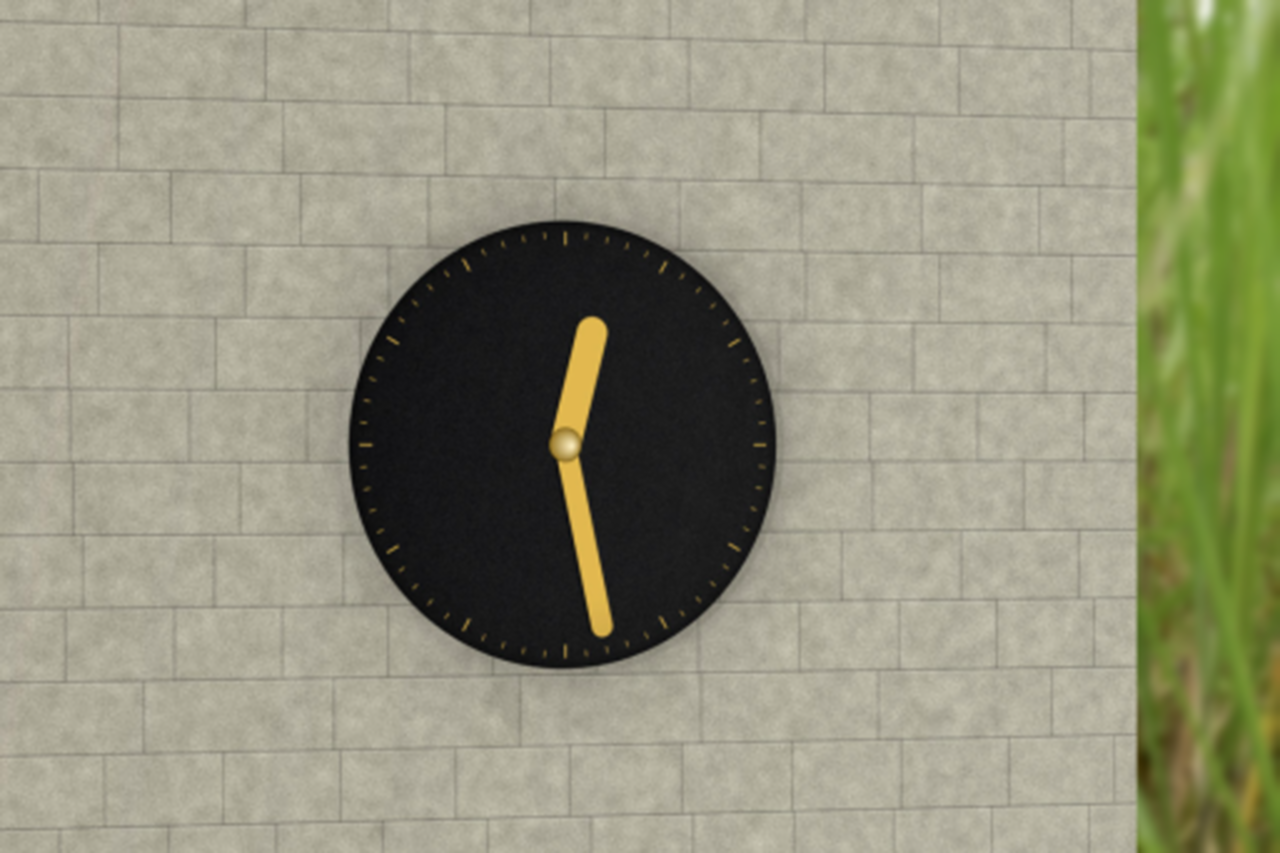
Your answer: 12,28
